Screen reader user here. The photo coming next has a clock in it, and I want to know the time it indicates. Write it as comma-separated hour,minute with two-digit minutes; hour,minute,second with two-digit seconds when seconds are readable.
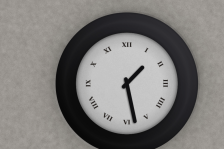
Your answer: 1,28
